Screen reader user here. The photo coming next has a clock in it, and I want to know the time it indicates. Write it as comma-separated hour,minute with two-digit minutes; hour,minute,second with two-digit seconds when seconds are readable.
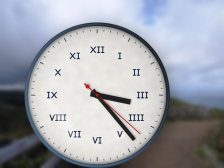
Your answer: 3,23,22
